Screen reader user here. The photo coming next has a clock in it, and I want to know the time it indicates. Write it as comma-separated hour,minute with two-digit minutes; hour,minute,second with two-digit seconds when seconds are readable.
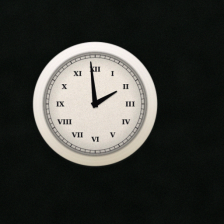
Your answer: 1,59
